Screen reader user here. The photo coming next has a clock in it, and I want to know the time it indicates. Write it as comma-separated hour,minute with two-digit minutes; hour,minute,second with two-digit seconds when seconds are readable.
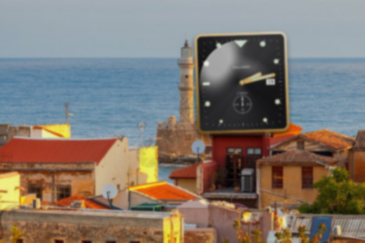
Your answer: 2,13
